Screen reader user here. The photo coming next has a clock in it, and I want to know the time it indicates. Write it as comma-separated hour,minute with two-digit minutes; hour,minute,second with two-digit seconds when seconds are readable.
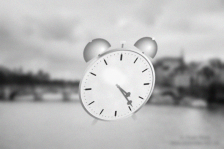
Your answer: 4,24
